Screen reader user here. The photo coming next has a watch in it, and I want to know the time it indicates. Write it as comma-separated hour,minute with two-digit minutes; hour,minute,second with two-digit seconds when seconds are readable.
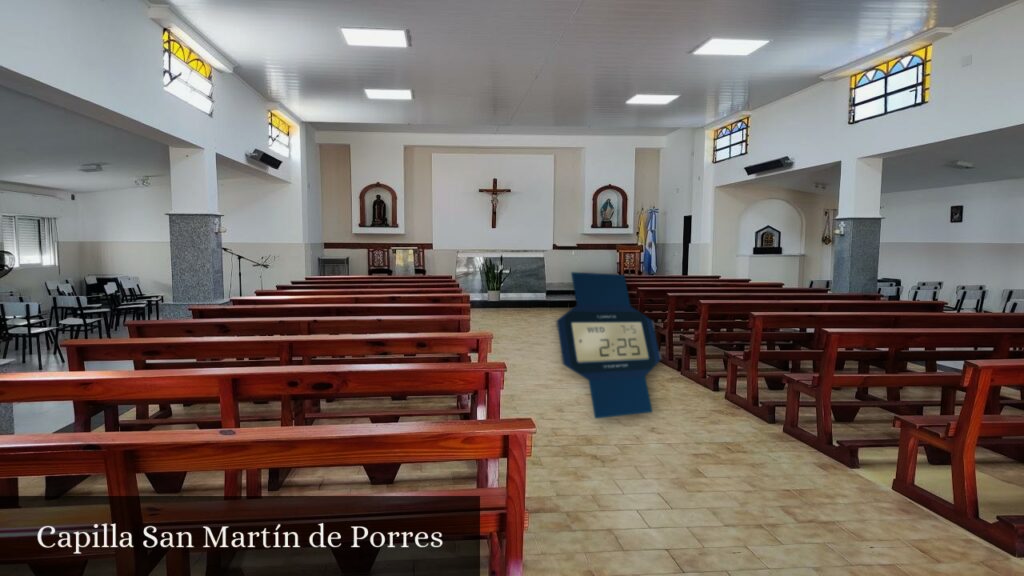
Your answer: 2,25
